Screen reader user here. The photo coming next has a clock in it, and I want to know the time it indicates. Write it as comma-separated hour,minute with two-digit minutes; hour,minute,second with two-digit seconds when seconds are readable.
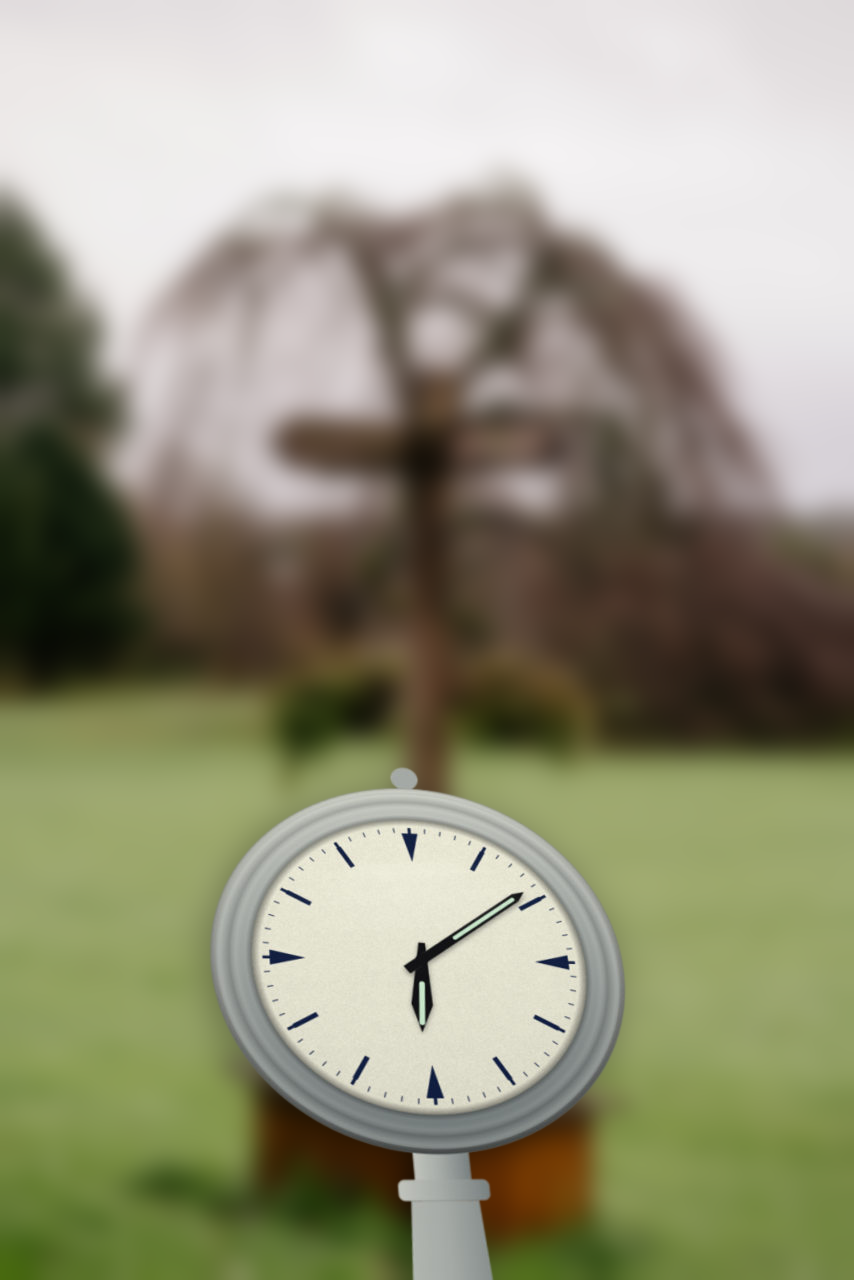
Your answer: 6,09
